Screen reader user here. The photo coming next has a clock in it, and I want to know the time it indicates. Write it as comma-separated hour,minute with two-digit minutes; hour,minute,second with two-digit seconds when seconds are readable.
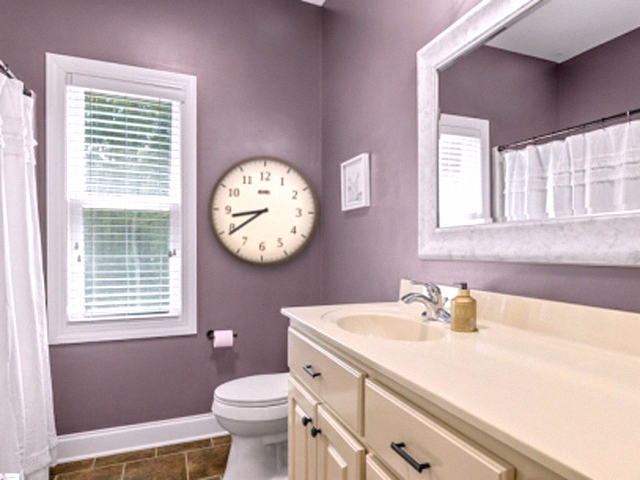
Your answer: 8,39
